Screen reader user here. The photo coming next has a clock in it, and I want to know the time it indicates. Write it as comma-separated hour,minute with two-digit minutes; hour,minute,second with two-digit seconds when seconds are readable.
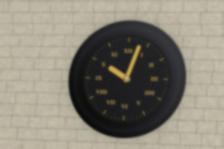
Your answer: 10,03
